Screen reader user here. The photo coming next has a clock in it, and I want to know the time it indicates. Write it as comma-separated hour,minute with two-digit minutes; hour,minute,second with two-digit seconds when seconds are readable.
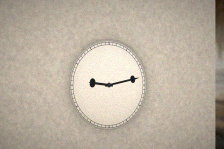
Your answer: 9,13
